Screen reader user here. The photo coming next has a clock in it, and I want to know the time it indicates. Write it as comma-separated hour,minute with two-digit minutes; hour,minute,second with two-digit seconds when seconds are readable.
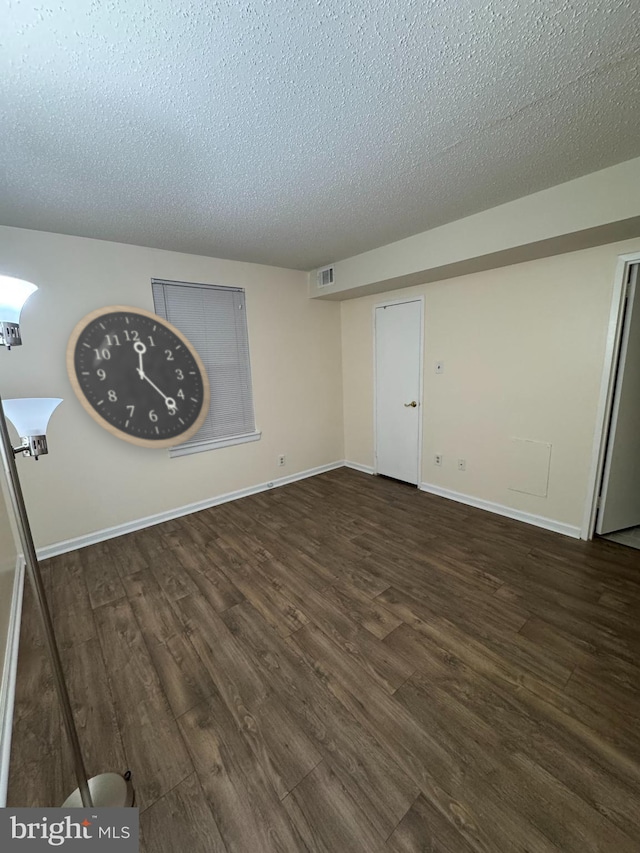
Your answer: 12,24
